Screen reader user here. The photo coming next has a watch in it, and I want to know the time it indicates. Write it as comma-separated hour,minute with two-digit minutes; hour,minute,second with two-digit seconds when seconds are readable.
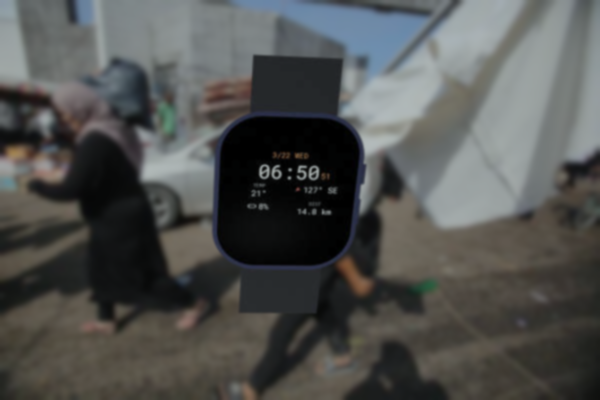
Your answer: 6,50
